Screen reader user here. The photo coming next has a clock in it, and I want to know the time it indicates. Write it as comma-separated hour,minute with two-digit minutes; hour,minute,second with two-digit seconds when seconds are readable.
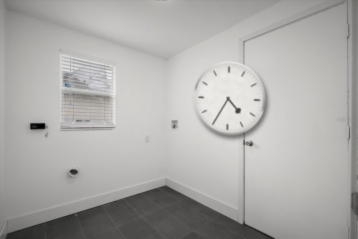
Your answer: 4,35
